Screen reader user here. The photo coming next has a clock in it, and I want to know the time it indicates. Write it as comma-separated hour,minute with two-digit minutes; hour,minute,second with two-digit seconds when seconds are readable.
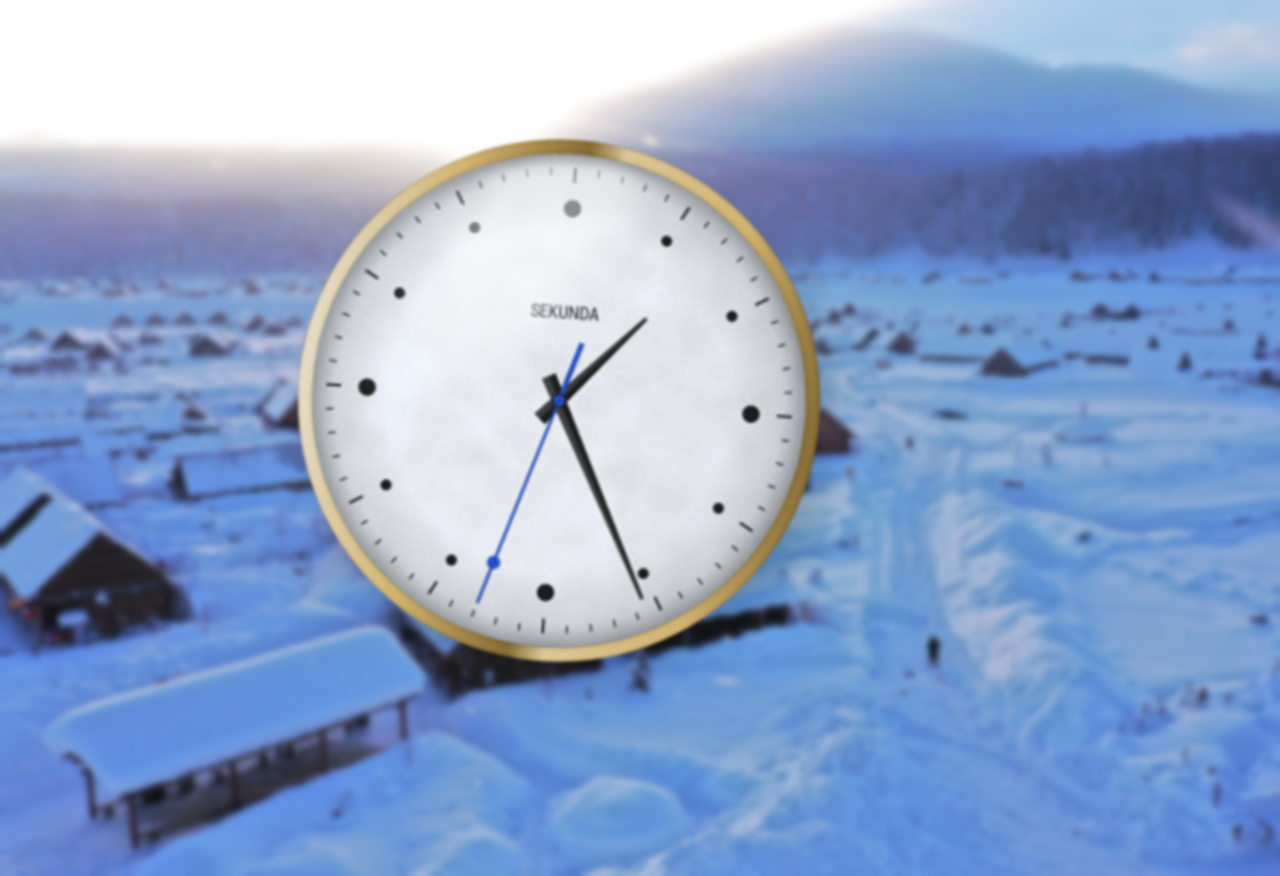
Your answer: 1,25,33
